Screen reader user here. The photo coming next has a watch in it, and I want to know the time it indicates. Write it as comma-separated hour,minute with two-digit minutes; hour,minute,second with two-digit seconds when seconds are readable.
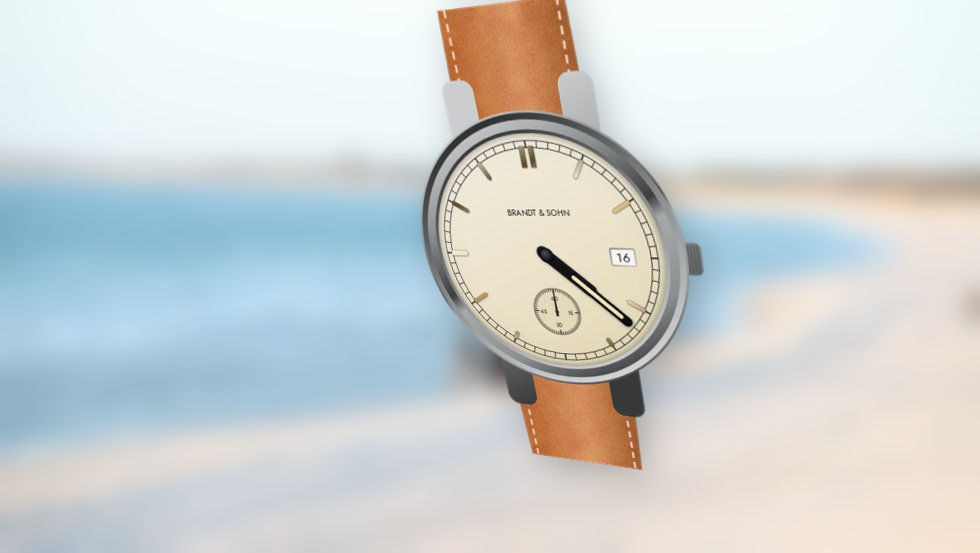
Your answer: 4,22
